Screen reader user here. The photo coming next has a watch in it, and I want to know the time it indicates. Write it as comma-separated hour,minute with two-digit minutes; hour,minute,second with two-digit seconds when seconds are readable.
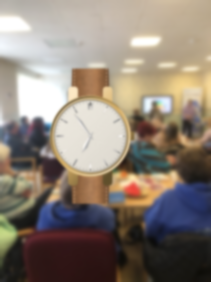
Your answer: 6,54
